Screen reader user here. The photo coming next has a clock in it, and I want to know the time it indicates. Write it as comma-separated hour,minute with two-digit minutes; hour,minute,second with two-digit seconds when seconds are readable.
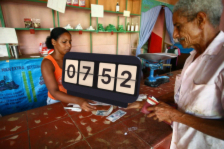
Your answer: 7,52
